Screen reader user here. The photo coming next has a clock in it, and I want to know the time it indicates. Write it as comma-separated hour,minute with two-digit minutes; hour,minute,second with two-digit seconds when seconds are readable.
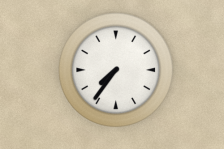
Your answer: 7,36
